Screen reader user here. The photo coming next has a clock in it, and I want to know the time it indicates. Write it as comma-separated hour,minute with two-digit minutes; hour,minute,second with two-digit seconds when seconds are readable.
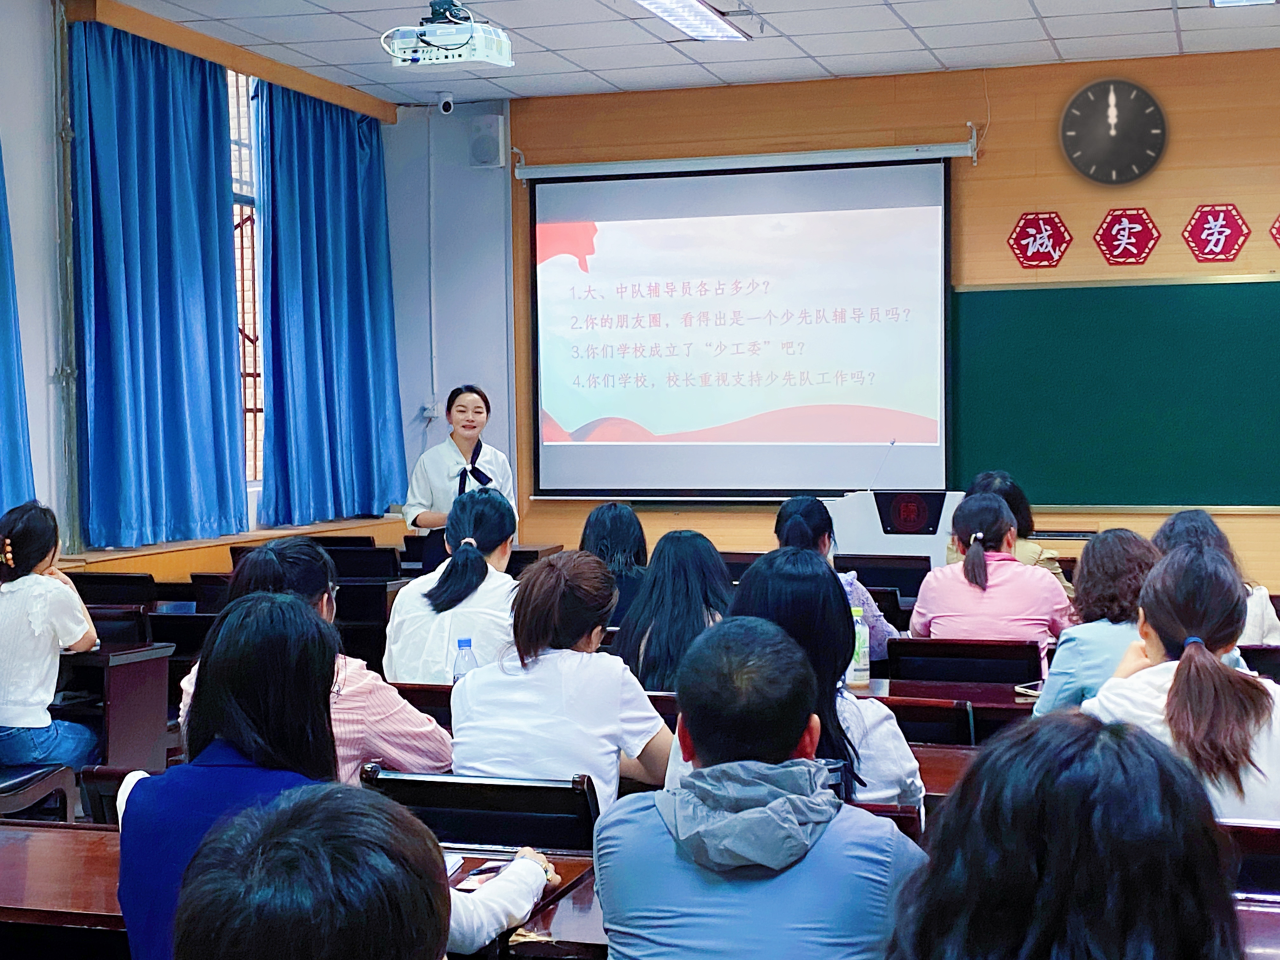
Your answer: 12,00
